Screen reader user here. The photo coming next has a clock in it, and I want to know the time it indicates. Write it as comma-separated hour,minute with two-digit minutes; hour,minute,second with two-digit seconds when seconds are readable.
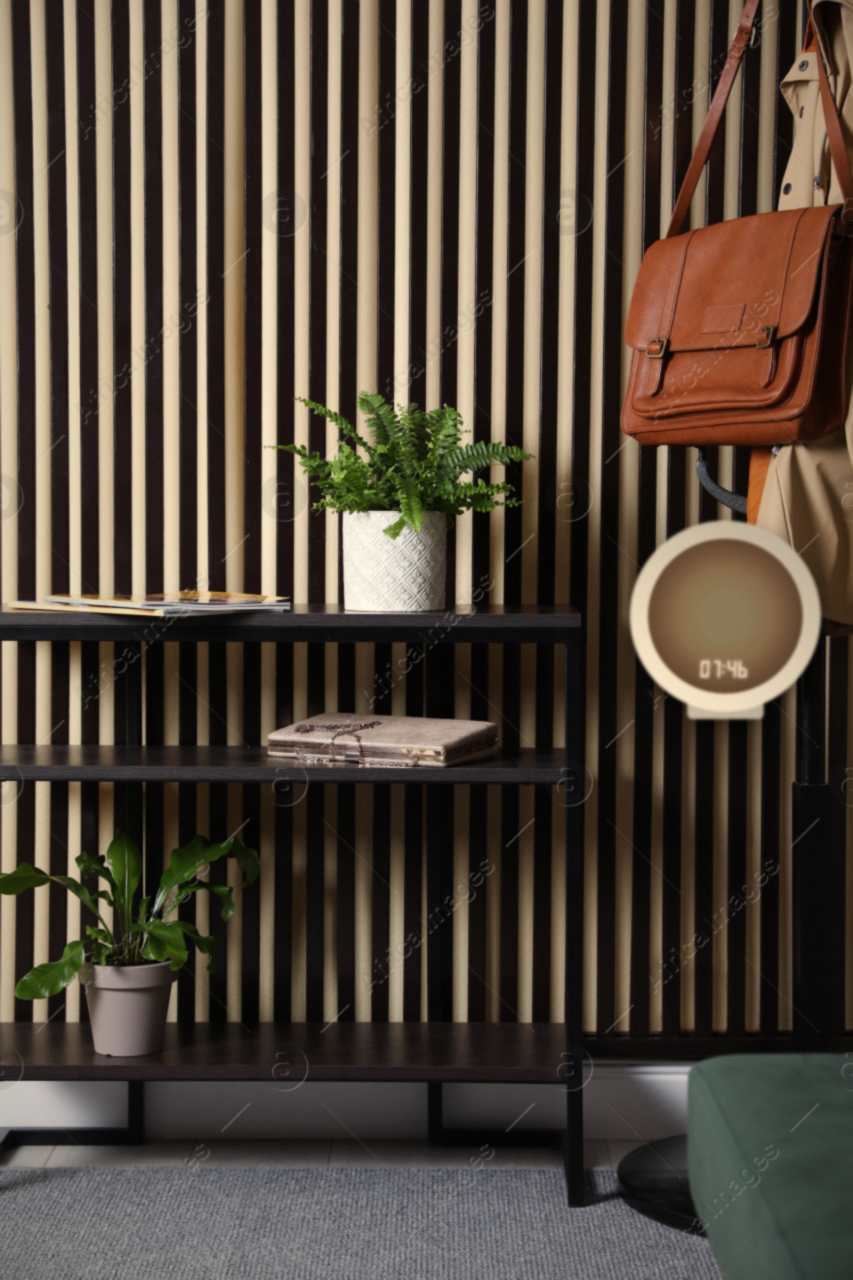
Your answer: 7,46
